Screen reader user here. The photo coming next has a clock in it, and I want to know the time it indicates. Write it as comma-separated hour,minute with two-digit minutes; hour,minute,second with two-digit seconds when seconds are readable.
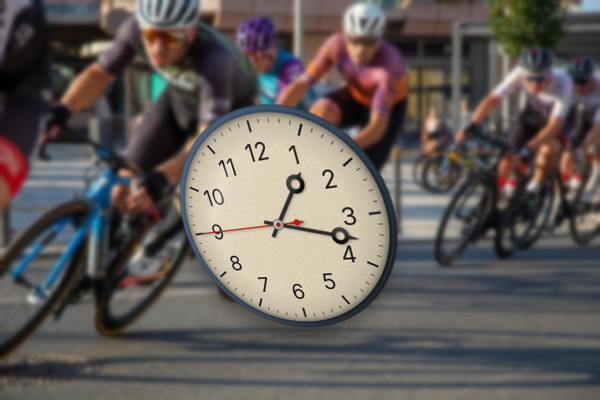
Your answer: 1,17,45
